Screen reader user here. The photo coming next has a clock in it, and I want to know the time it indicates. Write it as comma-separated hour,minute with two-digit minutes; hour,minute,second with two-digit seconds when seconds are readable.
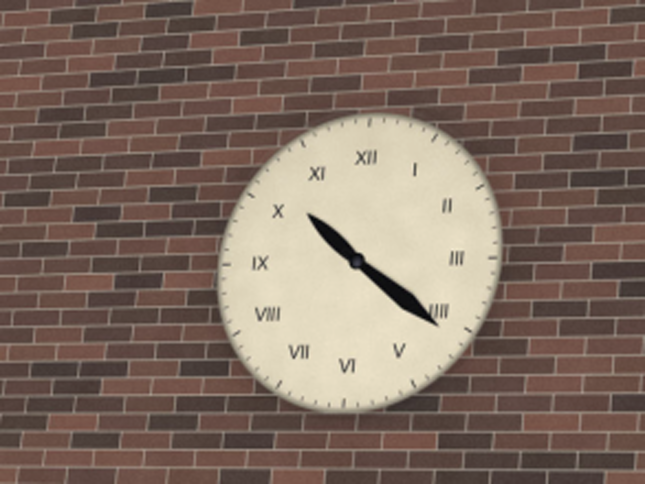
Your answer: 10,21
